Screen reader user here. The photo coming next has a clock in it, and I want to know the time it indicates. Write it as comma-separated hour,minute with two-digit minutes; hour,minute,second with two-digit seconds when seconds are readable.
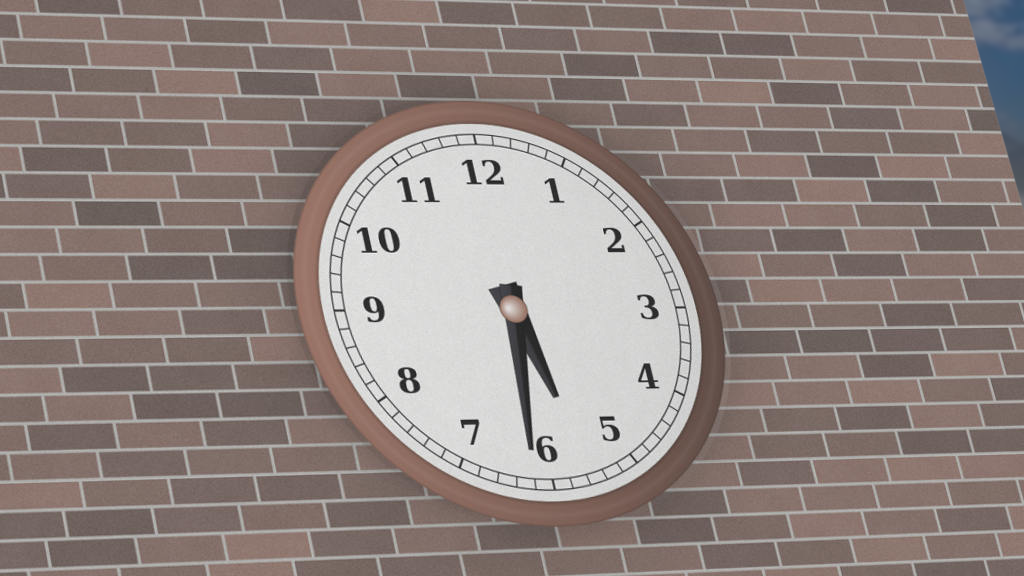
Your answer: 5,31
